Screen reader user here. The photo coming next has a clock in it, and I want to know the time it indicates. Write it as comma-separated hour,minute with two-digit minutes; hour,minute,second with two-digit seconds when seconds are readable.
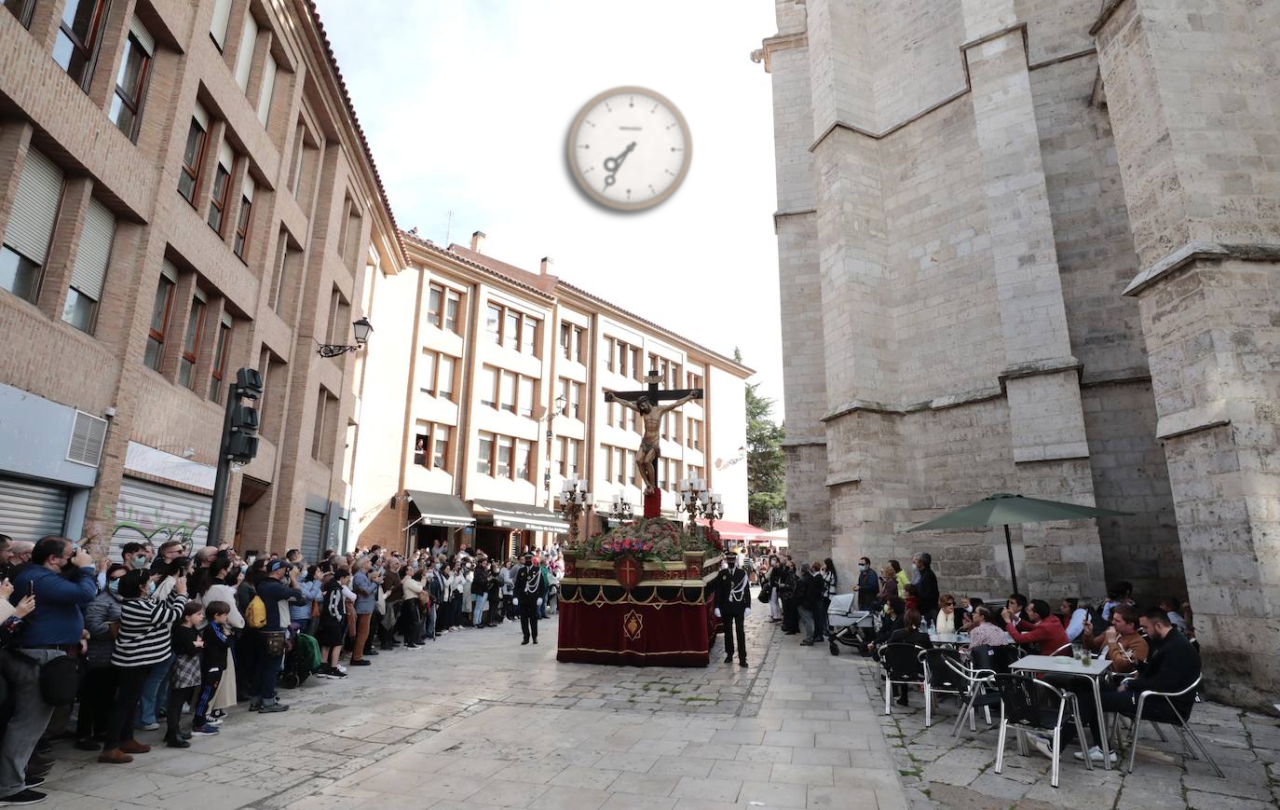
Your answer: 7,35
